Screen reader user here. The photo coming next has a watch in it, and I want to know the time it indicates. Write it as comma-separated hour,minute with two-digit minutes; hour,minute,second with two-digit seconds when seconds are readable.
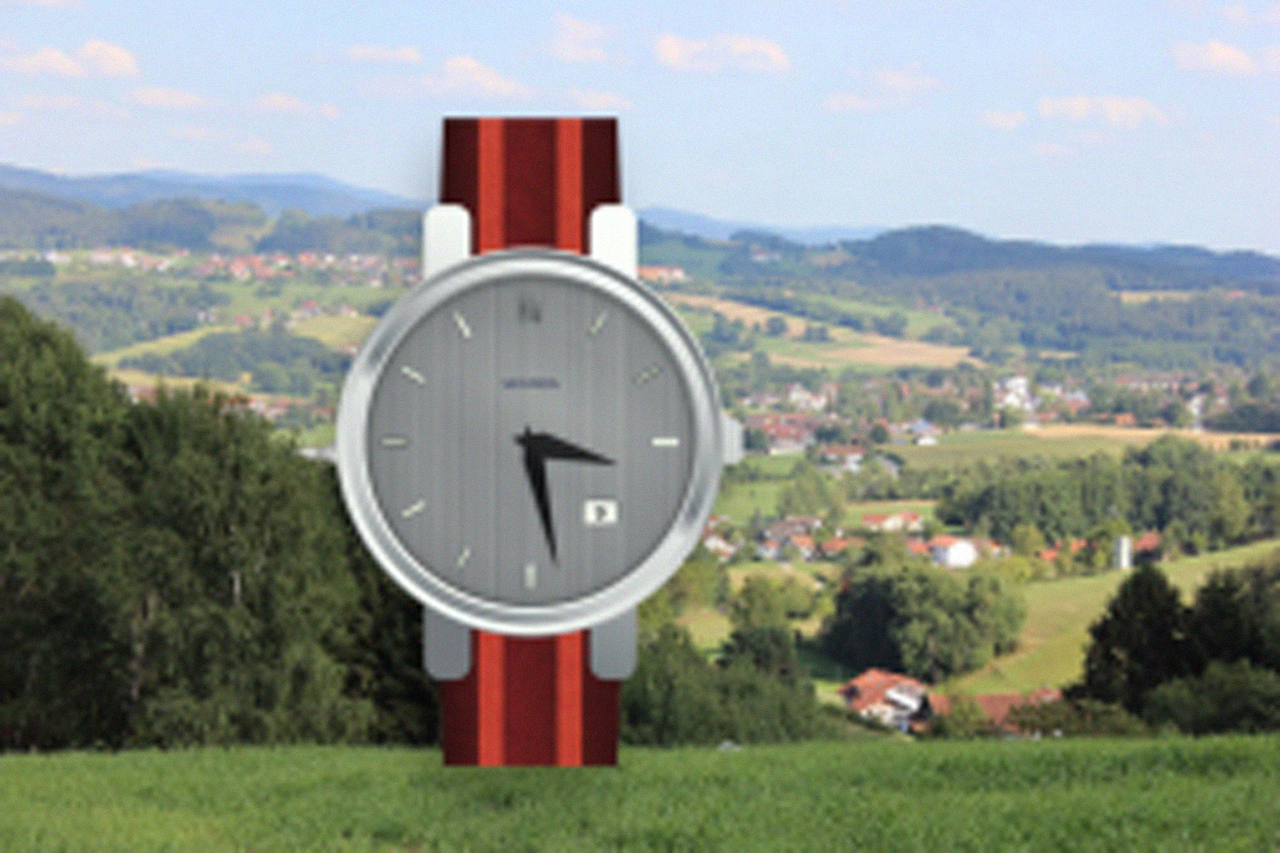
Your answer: 3,28
